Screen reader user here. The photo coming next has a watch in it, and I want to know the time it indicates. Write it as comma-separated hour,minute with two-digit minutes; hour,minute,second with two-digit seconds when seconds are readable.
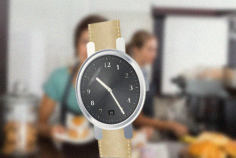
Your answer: 10,25
